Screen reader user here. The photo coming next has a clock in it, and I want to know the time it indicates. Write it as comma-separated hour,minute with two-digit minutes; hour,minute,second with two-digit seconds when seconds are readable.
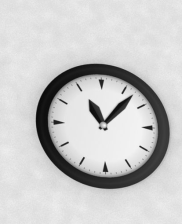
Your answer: 11,07
